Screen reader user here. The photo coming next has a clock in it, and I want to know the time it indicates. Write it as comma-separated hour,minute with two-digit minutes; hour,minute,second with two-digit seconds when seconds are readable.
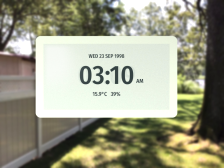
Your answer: 3,10
